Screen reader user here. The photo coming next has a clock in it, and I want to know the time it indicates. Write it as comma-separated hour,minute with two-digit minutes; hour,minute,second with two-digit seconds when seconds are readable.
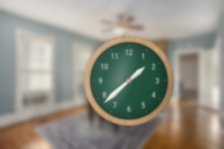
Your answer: 1,38
